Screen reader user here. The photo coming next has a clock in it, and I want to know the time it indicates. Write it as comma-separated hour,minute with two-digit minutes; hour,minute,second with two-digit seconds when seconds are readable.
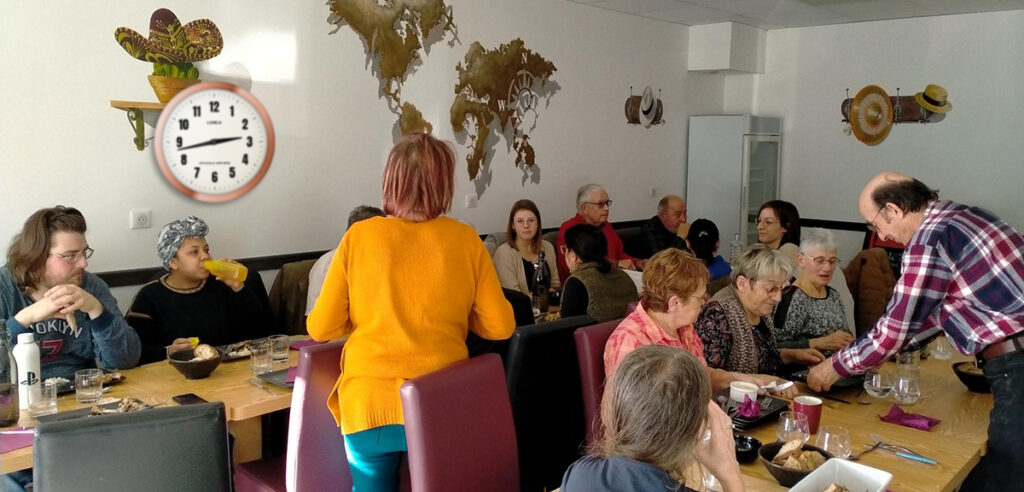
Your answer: 2,43
